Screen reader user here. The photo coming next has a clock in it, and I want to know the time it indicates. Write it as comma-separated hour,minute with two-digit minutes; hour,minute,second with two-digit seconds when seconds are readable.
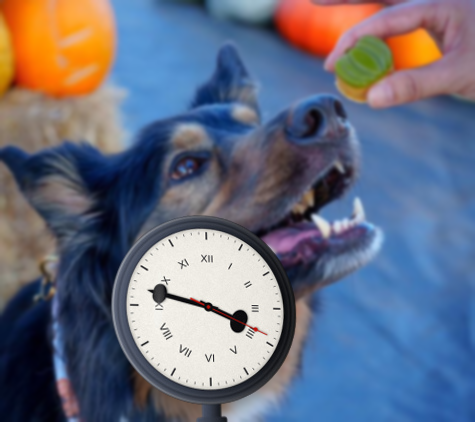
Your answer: 3,47,19
